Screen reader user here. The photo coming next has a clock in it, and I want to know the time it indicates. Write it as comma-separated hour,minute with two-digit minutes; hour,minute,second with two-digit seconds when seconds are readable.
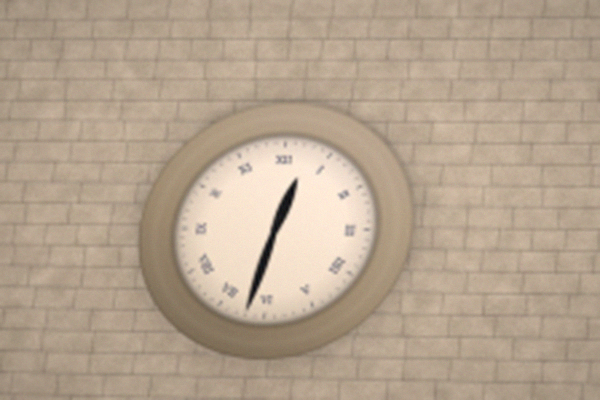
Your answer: 12,32
